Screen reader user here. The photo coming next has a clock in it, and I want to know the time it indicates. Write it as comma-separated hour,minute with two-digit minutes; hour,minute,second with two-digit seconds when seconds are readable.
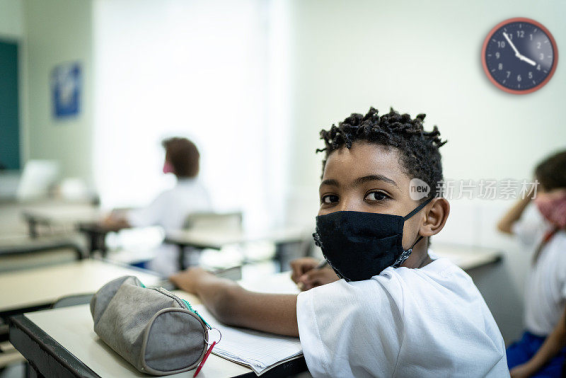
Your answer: 3,54
